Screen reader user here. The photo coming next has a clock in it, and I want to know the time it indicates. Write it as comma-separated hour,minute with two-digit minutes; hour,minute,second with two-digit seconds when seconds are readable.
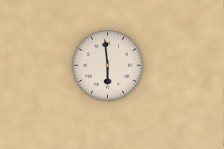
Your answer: 5,59
